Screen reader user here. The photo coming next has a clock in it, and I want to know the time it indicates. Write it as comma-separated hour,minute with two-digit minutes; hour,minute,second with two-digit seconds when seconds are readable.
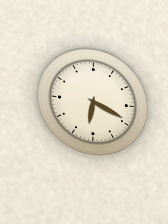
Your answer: 6,19
